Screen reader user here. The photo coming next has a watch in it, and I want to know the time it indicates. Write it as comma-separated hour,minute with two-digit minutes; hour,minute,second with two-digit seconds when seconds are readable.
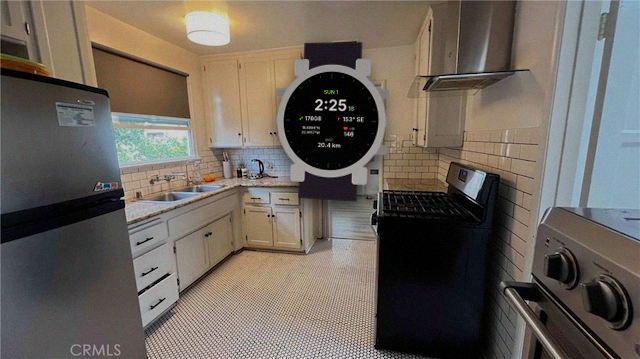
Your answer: 2,25
